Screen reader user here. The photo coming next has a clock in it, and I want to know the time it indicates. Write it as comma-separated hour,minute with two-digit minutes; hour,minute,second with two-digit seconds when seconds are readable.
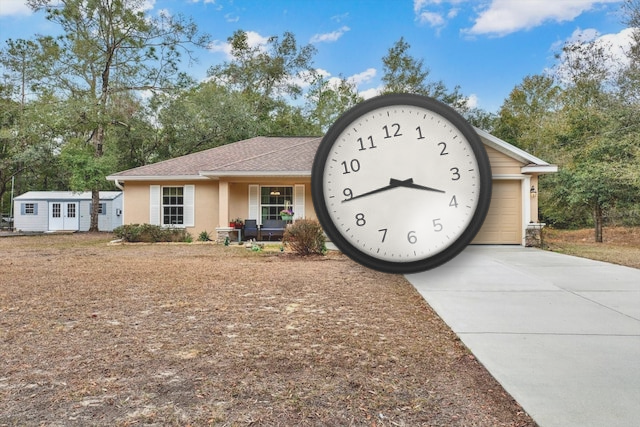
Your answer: 3,44
